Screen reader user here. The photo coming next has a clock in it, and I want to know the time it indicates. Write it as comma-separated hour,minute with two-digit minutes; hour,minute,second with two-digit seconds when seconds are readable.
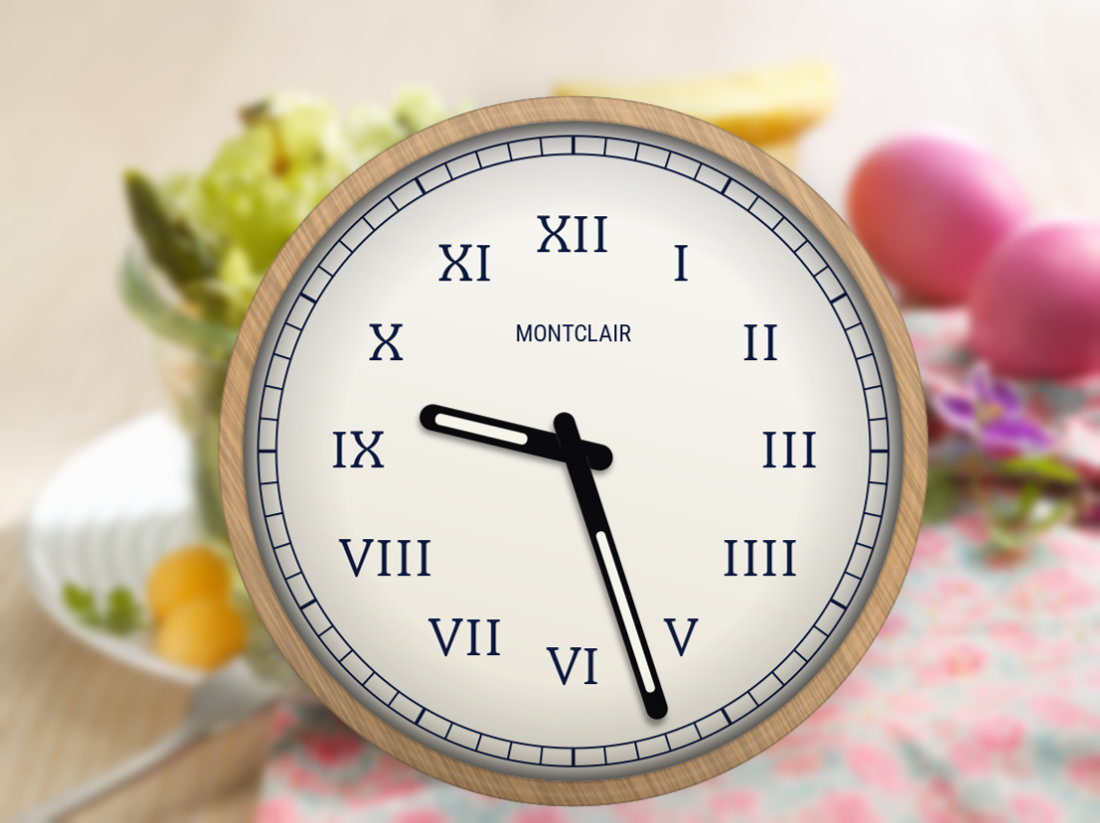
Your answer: 9,27
